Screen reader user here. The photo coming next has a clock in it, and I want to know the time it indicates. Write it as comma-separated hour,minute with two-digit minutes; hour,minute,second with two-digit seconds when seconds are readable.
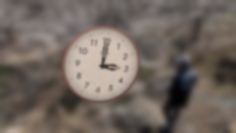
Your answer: 3,00
